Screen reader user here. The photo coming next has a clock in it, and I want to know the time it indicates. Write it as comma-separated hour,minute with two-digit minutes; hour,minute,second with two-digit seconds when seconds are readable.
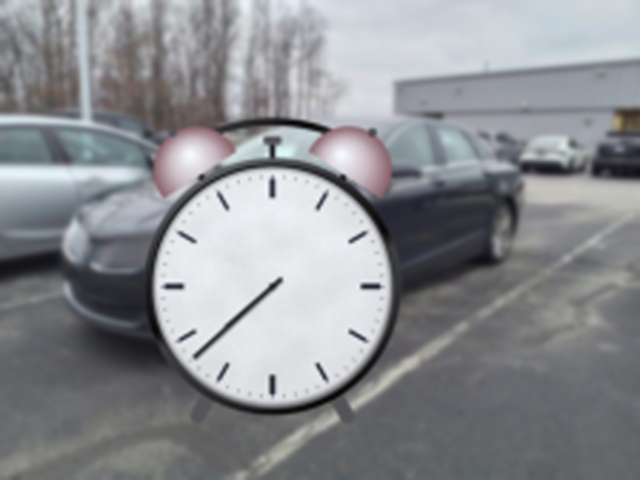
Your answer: 7,38
